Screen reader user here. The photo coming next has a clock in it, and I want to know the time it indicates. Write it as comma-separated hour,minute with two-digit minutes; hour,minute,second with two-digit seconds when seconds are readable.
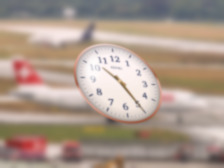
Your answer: 10,25
